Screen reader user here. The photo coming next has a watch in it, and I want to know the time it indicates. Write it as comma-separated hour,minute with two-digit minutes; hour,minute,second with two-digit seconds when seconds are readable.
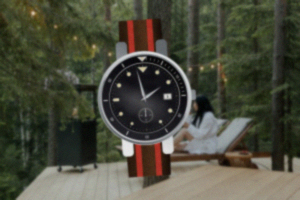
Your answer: 1,58
